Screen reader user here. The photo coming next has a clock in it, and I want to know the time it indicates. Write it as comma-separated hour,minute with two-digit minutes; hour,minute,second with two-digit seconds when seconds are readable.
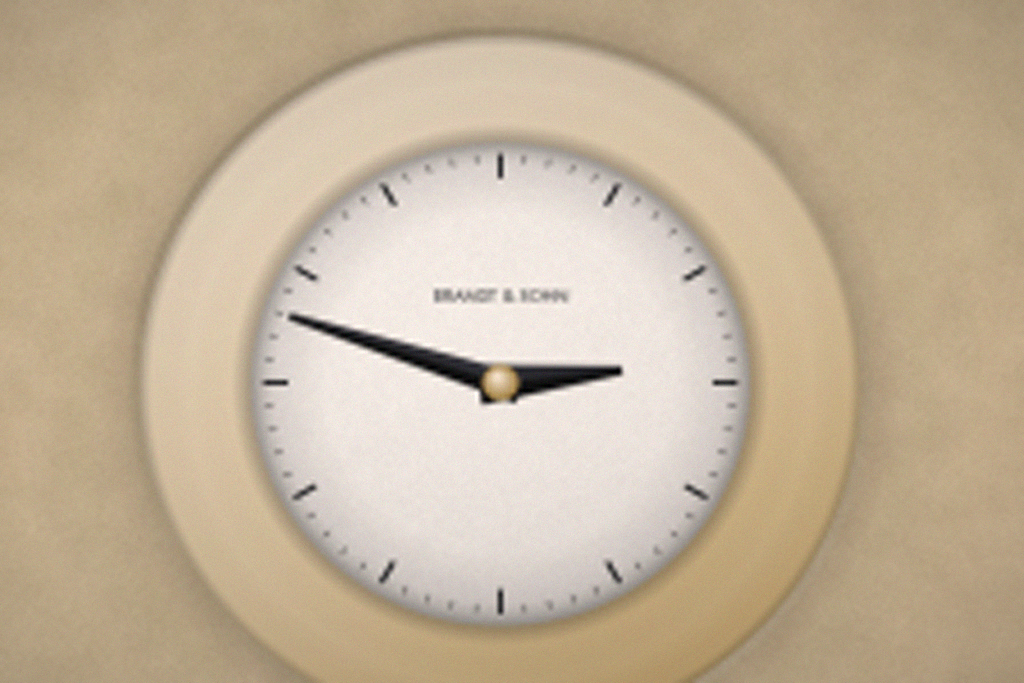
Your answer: 2,48
